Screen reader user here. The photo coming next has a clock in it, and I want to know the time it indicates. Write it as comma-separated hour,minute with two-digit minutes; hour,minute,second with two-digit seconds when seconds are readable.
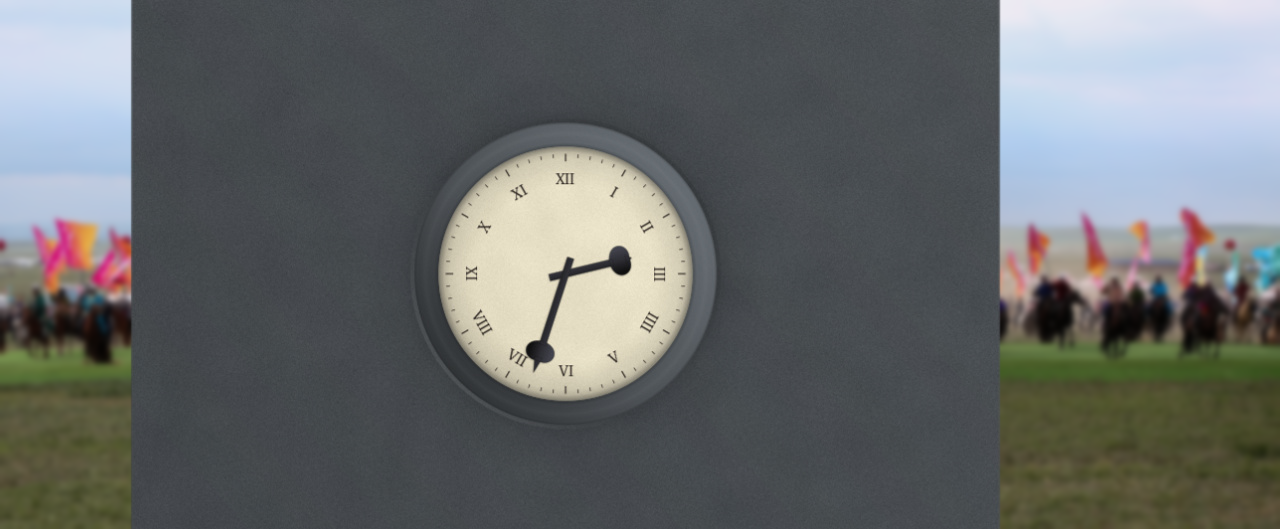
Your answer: 2,33
